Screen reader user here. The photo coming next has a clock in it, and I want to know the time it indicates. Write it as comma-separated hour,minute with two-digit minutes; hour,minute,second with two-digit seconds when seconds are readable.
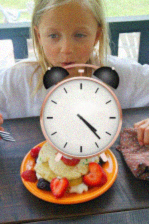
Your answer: 4,23
